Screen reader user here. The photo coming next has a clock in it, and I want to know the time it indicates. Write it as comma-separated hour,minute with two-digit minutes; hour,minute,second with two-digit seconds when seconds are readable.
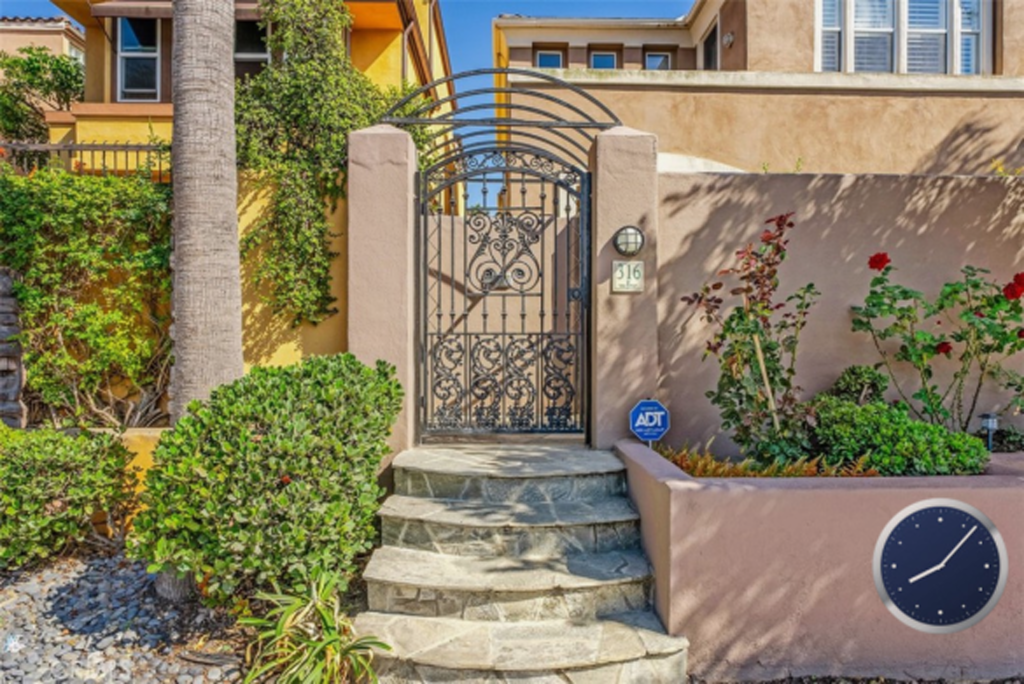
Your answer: 8,07
